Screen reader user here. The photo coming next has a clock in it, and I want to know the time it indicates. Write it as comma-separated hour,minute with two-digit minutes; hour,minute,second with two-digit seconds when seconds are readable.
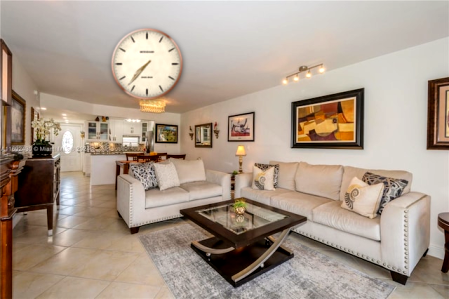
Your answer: 7,37
